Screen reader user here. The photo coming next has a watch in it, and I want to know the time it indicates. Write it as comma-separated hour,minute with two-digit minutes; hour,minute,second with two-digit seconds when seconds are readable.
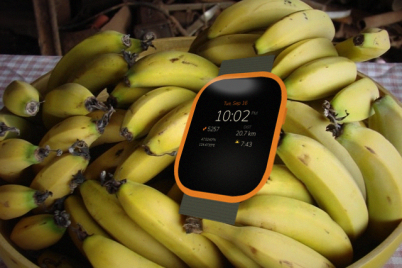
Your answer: 10,02
